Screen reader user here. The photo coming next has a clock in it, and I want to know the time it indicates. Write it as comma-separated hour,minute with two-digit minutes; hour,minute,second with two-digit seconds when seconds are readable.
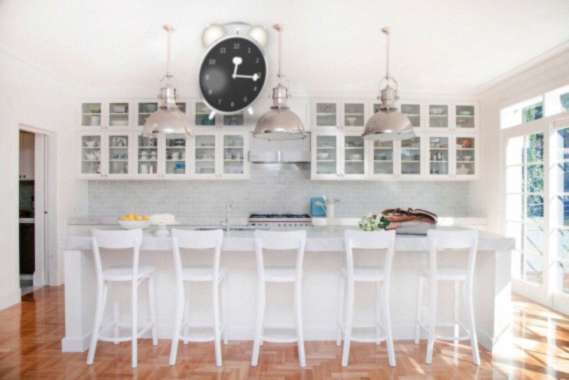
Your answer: 12,16
